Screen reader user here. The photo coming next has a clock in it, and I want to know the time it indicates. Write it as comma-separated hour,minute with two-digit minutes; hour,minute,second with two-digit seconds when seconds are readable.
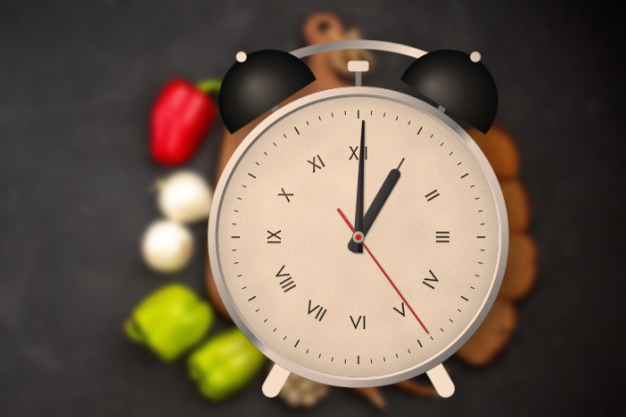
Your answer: 1,00,24
